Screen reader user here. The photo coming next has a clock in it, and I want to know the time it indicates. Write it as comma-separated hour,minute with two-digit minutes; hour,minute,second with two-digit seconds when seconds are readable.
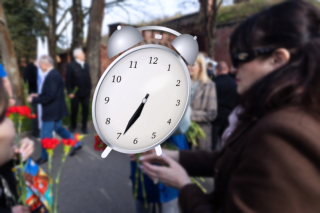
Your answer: 6,34
